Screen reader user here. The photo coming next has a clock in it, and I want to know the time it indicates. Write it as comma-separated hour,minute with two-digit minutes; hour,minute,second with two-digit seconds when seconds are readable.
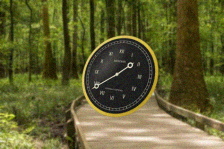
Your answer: 1,39
